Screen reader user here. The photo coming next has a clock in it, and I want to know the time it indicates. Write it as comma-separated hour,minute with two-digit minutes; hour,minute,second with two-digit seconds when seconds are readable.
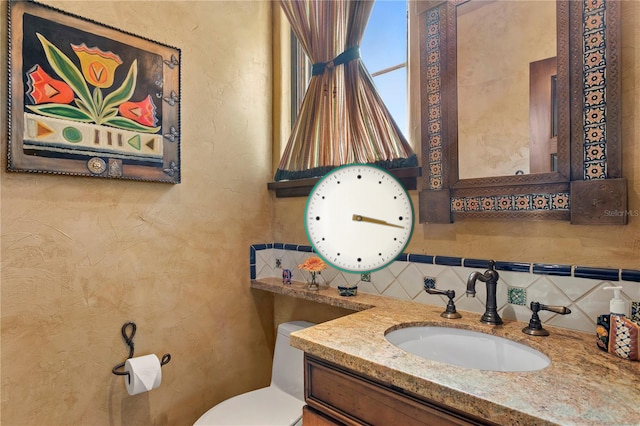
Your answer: 3,17
